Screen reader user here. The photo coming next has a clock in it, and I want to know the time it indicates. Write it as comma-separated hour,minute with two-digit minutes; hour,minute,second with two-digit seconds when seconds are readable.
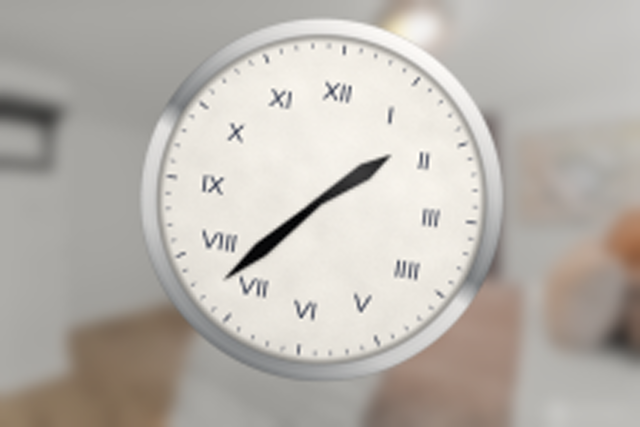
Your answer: 1,37
